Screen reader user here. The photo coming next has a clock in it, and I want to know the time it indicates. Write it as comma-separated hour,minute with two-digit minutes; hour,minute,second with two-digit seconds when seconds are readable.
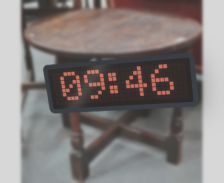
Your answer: 9,46
